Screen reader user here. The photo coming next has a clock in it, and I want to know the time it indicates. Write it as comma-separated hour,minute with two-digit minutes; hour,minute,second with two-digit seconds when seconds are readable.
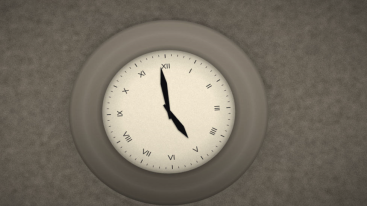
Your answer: 4,59
